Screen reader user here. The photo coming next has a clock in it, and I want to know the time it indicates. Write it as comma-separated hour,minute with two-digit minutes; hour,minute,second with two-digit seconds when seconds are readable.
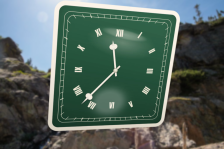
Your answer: 11,37
